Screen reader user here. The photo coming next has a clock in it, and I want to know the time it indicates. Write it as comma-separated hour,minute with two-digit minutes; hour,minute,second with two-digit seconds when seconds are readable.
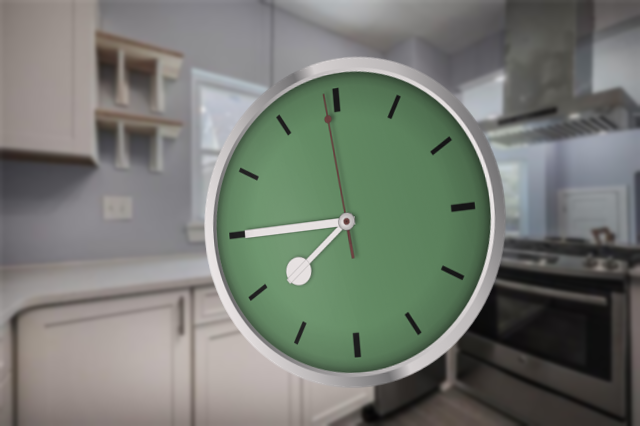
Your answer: 7,44,59
